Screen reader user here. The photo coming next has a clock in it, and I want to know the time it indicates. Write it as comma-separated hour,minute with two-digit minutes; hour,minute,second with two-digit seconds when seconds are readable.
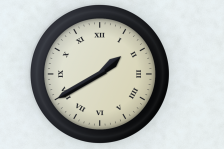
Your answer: 1,40
